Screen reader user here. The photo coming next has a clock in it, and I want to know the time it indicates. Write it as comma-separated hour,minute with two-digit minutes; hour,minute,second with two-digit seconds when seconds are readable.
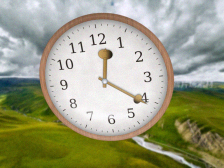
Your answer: 12,21
